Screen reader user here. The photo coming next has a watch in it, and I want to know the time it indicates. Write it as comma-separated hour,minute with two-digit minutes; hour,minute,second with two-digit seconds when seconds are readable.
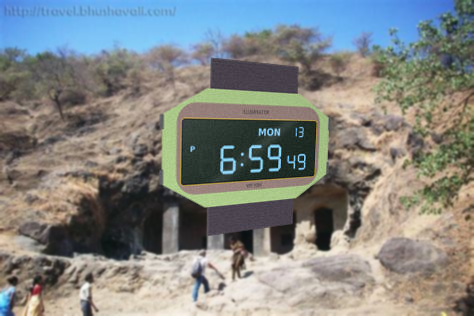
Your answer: 6,59,49
